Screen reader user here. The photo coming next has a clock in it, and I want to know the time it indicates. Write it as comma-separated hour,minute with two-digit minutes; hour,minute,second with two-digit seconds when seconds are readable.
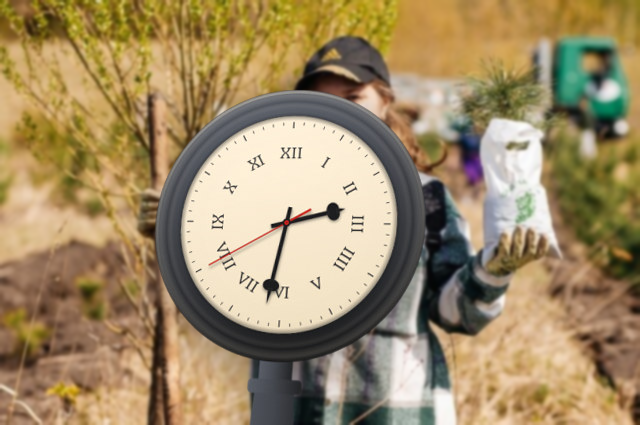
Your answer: 2,31,40
